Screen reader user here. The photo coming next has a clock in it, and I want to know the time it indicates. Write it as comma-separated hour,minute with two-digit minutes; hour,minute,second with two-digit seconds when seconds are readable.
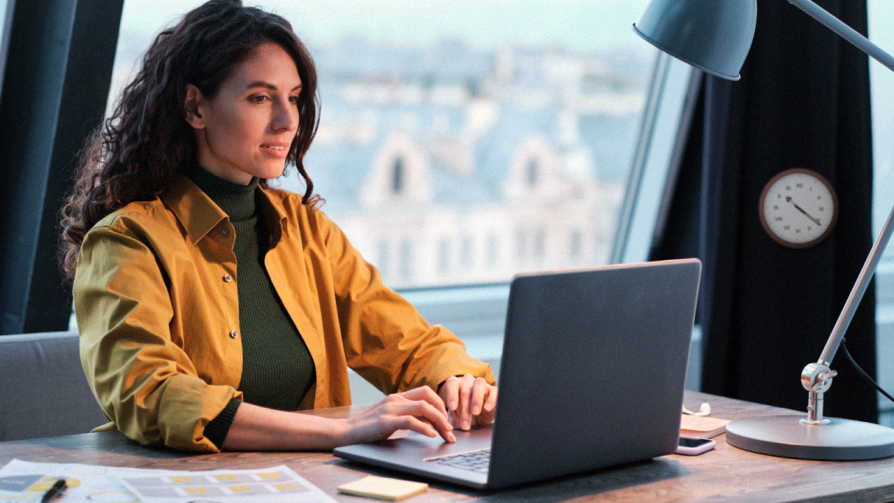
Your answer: 10,21
